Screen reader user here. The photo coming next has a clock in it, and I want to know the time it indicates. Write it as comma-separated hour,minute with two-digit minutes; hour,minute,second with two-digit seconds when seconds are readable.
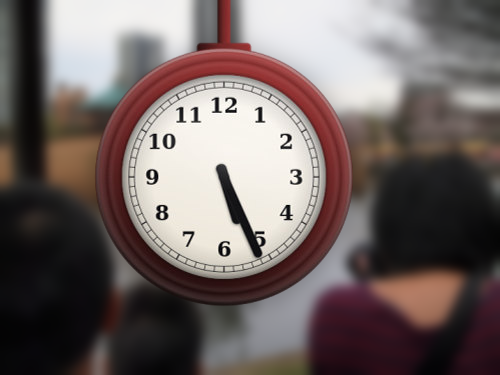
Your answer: 5,26
